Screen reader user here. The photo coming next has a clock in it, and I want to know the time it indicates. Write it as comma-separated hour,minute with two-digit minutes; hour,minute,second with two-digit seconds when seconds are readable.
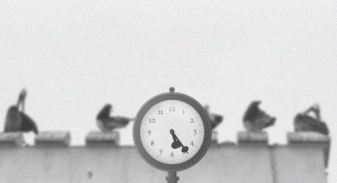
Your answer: 5,24
